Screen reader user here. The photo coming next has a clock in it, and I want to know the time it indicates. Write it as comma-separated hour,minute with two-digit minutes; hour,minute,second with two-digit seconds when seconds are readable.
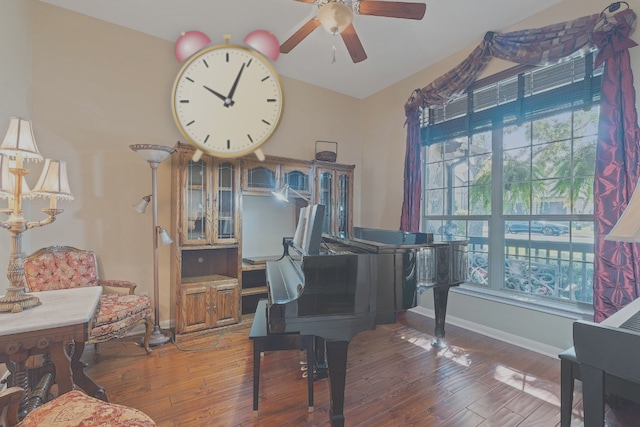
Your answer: 10,04
